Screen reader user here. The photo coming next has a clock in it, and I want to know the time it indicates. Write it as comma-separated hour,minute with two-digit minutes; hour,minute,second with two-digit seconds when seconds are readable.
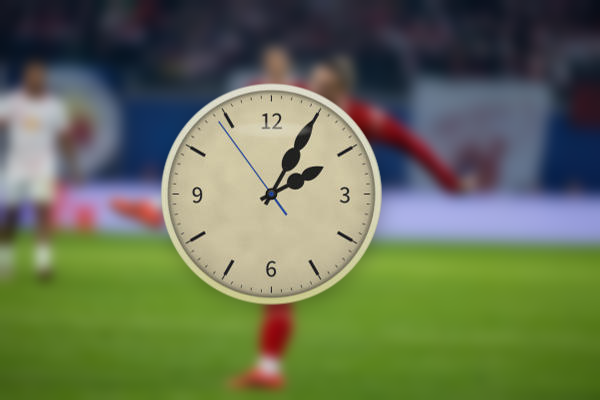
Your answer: 2,04,54
